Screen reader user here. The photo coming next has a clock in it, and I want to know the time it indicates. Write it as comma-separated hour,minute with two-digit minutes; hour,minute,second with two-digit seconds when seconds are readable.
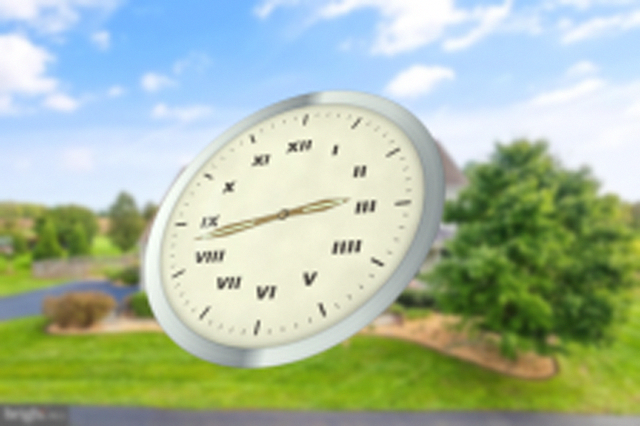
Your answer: 2,43
